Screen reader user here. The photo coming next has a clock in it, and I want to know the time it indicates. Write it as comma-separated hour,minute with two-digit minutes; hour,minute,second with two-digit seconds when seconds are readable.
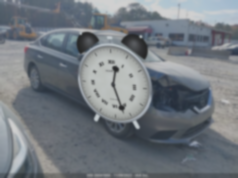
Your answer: 12,27
